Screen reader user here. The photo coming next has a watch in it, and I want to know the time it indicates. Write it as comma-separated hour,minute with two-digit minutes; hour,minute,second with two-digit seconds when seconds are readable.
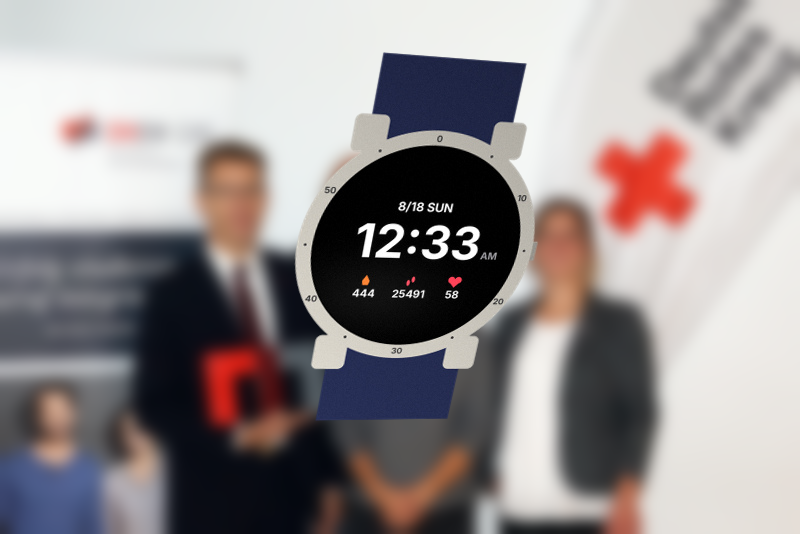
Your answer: 12,33
